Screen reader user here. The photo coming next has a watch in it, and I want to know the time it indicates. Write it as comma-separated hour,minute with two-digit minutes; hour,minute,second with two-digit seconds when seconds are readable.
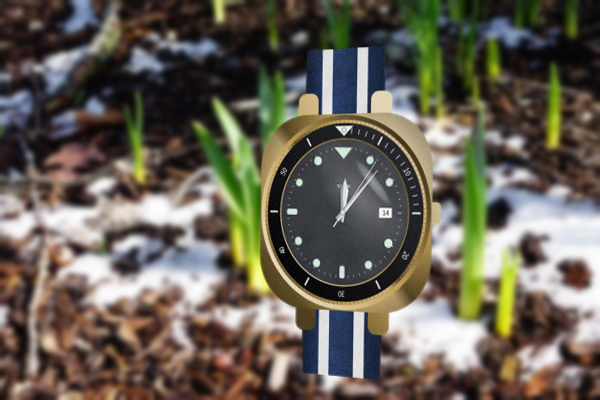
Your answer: 12,07,06
